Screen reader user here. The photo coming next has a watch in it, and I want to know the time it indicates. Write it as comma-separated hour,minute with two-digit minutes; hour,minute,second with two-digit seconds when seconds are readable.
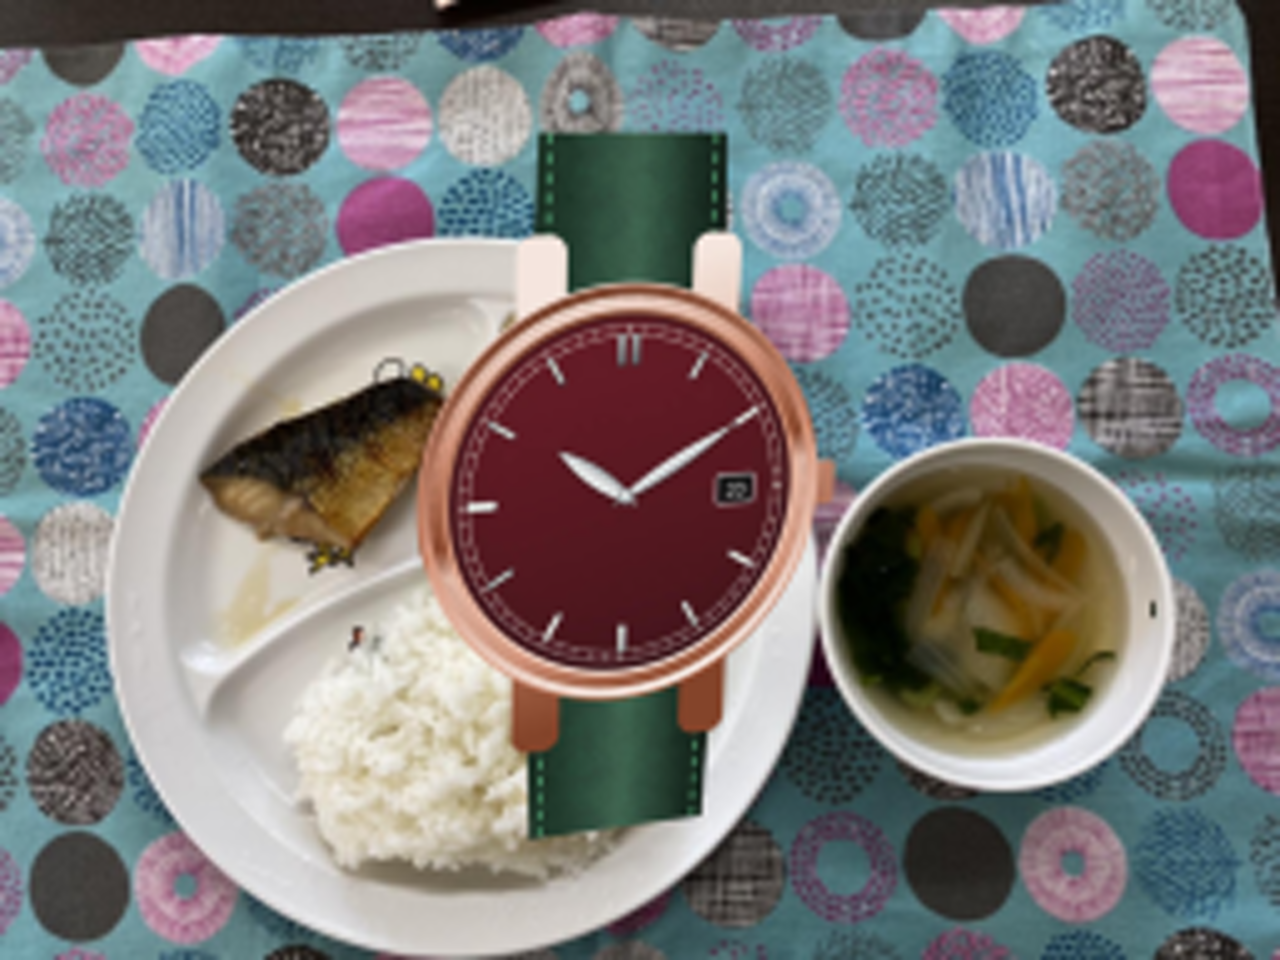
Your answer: 10,10
